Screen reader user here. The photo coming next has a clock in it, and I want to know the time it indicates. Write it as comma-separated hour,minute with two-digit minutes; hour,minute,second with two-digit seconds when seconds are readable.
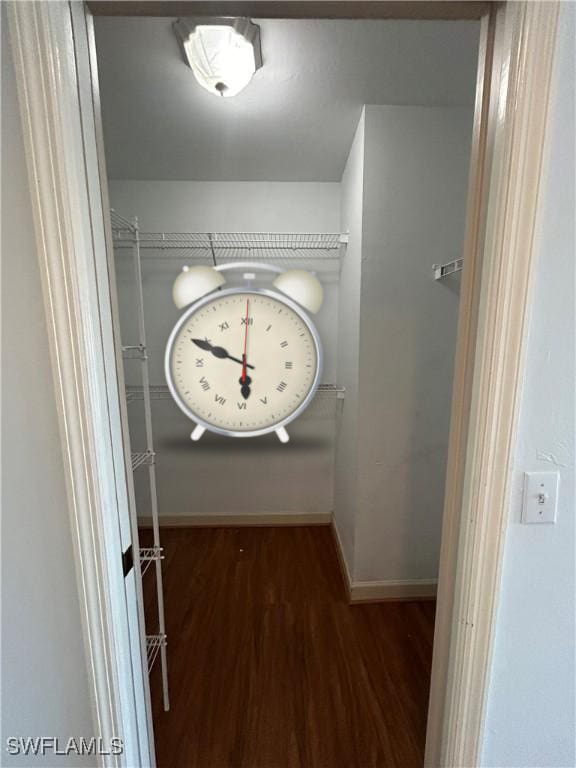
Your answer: 5,49,00
